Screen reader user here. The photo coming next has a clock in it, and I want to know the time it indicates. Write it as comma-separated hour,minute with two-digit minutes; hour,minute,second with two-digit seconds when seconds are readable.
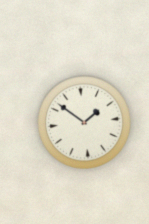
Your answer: 1,52
